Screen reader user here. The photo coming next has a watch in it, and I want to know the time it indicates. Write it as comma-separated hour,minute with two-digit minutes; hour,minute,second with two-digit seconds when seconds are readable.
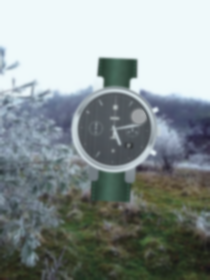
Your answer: 5,13
